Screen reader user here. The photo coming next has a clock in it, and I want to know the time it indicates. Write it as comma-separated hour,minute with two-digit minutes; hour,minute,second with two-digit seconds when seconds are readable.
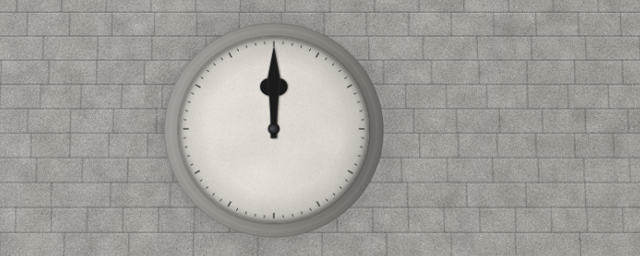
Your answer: 12,00
